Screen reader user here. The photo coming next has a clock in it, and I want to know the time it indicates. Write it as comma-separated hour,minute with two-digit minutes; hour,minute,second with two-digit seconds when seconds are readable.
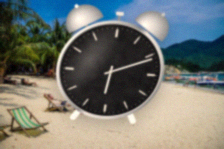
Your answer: 6,11
